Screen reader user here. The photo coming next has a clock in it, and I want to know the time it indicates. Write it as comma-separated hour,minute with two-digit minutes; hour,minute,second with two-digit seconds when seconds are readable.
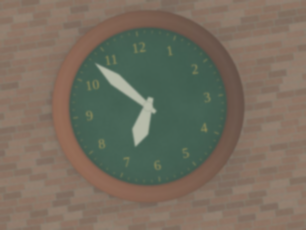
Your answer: 6,53
